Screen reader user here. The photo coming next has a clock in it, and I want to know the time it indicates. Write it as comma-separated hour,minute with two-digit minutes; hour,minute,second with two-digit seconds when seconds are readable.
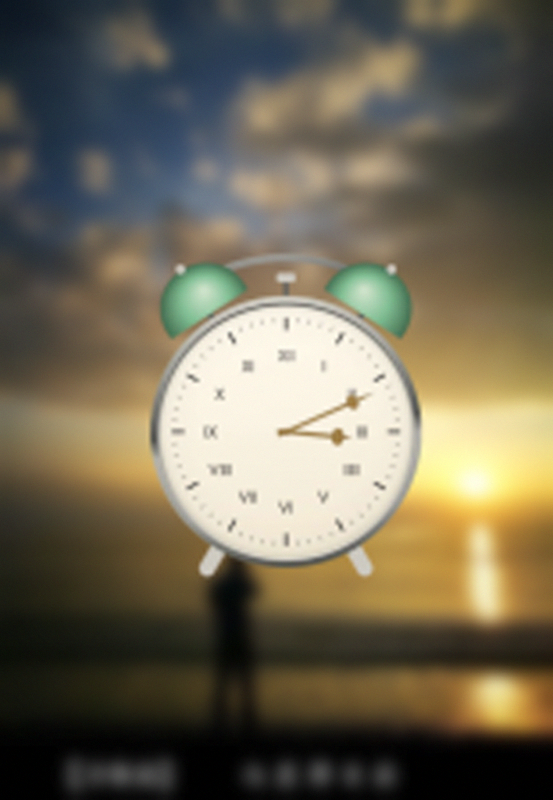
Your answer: 3,11
